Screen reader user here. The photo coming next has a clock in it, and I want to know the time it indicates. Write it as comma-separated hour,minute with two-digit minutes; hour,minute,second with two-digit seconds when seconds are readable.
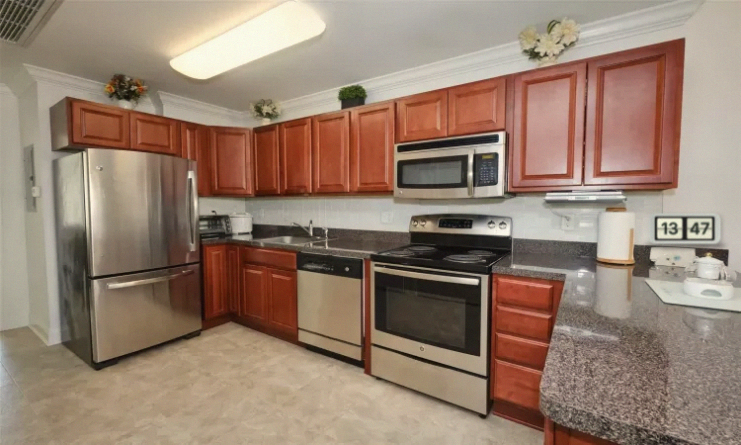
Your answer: 13,47
